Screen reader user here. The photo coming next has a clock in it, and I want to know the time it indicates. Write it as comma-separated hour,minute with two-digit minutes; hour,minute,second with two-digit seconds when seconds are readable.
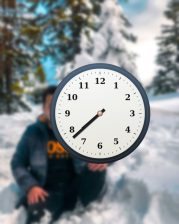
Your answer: 7,38
